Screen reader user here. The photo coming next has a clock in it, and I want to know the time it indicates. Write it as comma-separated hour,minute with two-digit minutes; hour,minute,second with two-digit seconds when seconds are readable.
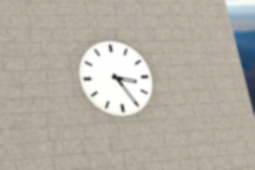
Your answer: 3,25
